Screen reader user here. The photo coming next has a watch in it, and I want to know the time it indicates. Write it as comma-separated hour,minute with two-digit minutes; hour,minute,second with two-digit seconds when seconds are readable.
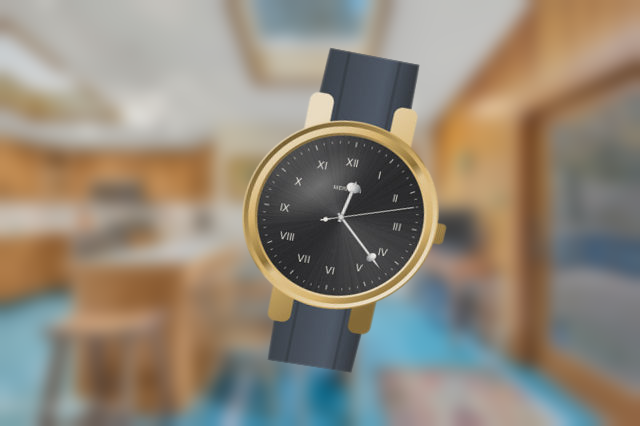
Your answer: 12,22,12
